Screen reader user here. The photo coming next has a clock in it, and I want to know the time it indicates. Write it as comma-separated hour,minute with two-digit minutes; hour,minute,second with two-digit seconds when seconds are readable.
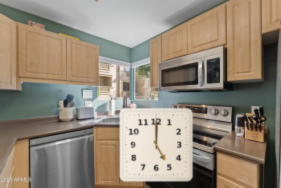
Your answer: 5,00
